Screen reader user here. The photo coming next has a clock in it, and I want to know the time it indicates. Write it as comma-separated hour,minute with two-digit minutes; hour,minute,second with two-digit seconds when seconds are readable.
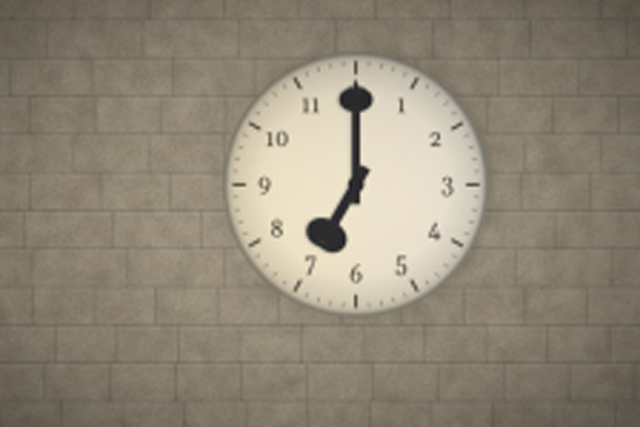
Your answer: 7,00
